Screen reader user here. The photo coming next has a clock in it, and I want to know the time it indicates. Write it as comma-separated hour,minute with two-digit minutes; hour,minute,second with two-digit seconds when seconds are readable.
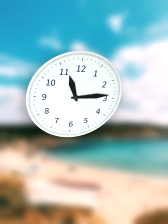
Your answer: 11,14
